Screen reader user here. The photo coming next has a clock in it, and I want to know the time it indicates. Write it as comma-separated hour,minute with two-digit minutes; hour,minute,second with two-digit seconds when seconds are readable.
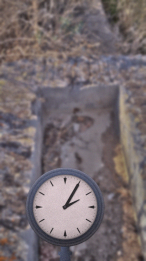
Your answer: 2,05
